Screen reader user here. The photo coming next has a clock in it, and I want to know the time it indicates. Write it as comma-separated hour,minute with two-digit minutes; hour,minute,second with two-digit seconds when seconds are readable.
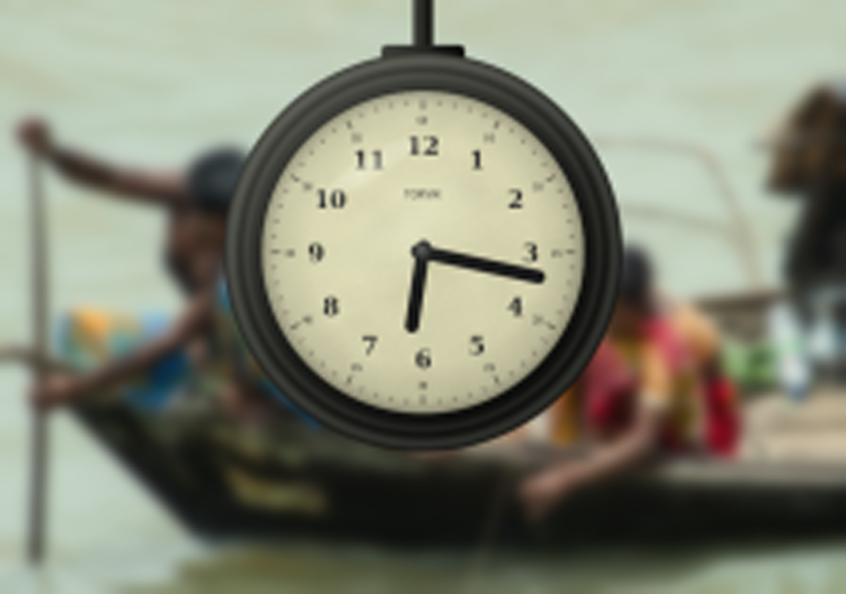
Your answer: 6,17
